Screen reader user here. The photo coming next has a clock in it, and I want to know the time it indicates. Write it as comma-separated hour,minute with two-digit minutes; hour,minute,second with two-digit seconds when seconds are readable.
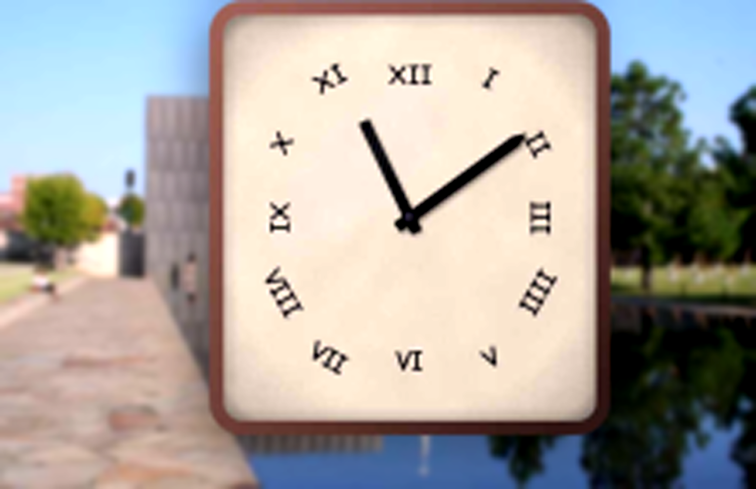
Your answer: 11,09
